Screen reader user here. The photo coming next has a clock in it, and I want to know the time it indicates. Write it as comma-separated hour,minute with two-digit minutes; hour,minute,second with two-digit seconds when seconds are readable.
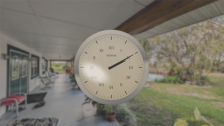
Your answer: 2,10
